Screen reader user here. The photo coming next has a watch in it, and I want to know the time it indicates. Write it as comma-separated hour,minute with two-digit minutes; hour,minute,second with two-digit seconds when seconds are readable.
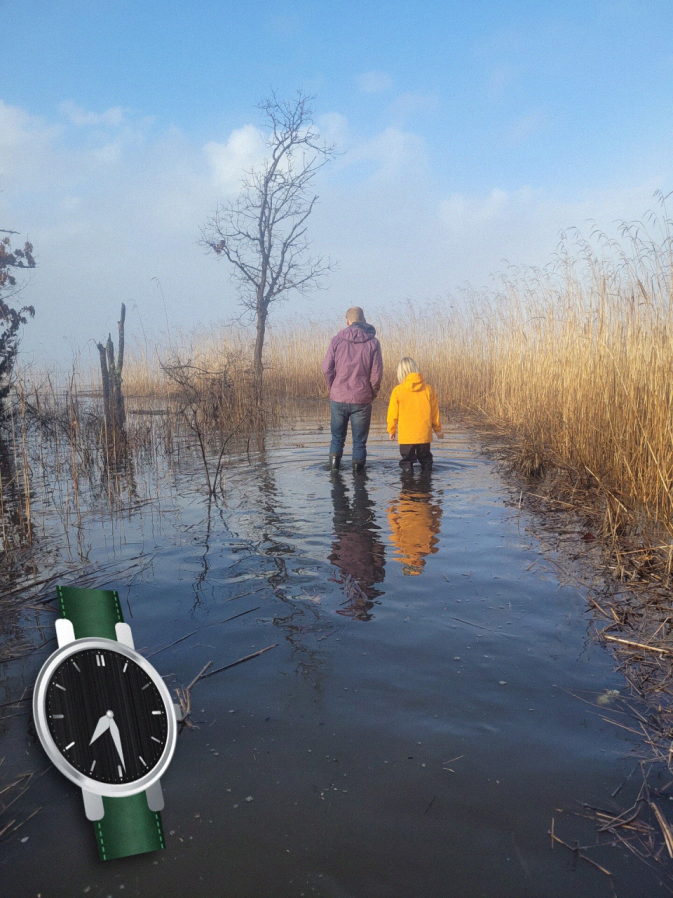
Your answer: 7,29
